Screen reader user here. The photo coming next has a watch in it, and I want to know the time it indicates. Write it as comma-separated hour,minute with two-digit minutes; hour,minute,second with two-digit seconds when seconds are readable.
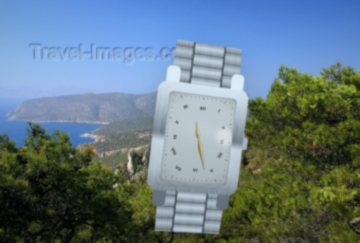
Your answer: 11,27
